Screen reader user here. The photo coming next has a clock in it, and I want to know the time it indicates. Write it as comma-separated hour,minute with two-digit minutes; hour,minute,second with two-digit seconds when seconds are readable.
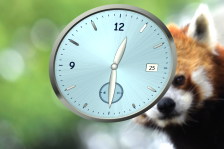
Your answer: 12,30
